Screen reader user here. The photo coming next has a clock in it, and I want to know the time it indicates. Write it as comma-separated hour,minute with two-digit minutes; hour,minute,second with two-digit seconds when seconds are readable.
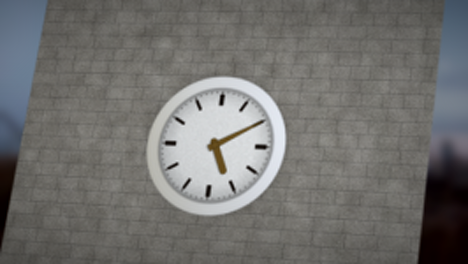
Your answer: 5,10
